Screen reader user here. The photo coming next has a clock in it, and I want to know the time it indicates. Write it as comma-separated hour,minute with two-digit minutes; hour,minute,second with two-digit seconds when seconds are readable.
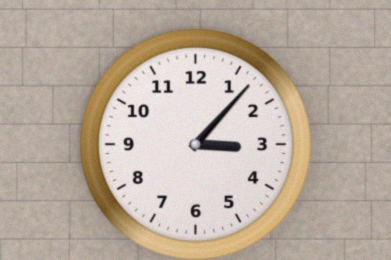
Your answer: 3,07
